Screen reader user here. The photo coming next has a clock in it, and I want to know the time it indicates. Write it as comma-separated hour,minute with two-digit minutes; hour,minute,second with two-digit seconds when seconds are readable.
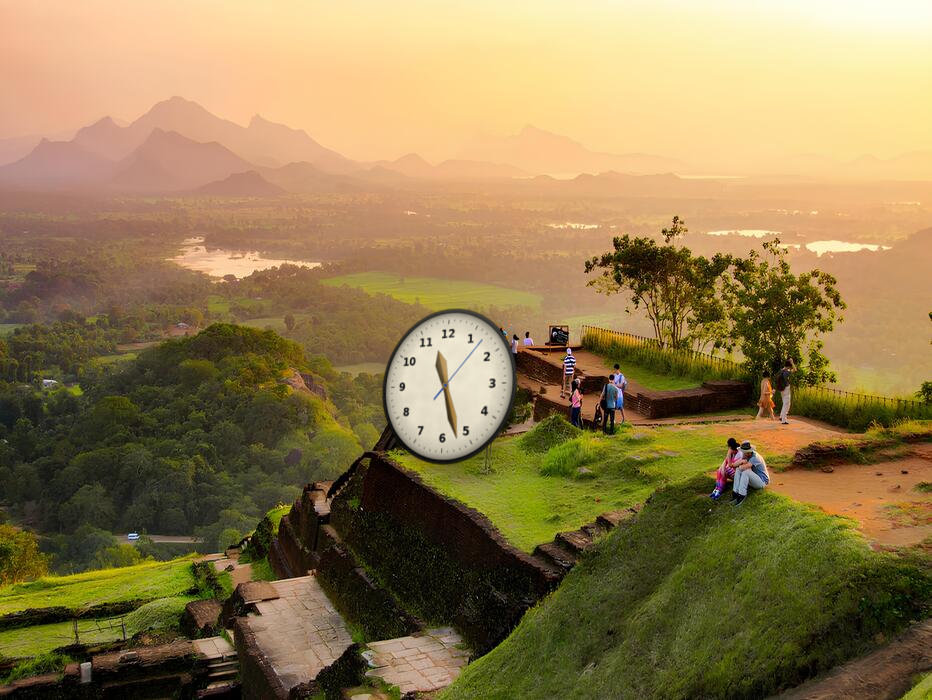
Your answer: 11,27,07
